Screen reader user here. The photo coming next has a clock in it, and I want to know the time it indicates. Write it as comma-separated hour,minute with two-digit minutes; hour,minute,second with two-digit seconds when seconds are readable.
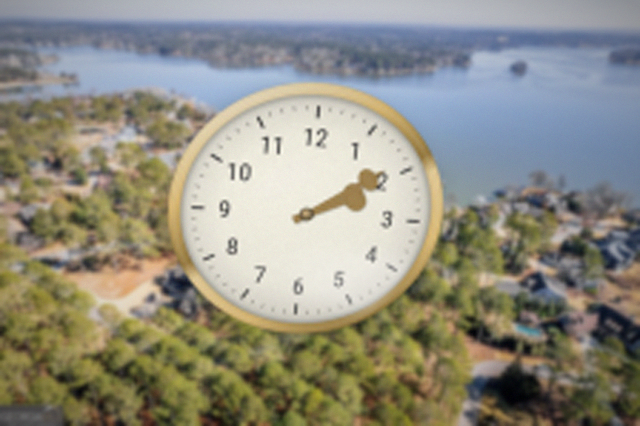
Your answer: 2,09
